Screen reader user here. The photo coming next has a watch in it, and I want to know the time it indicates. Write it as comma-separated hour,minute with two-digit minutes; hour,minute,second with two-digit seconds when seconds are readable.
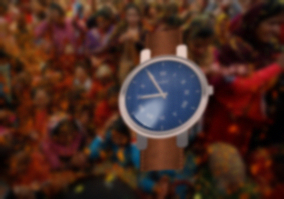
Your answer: 8,55
